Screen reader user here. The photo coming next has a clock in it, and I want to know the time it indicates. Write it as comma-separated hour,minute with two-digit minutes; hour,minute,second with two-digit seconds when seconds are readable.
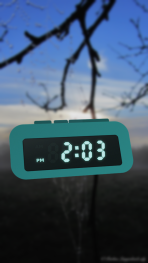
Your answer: 2,03
